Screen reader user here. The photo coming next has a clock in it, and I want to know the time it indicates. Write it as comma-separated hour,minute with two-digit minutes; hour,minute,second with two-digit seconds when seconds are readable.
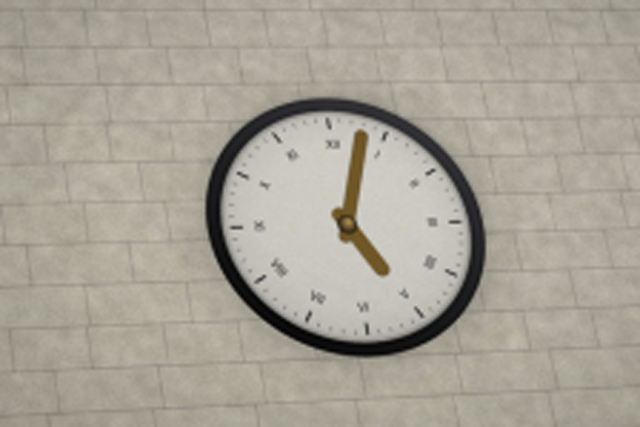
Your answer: 5,03
